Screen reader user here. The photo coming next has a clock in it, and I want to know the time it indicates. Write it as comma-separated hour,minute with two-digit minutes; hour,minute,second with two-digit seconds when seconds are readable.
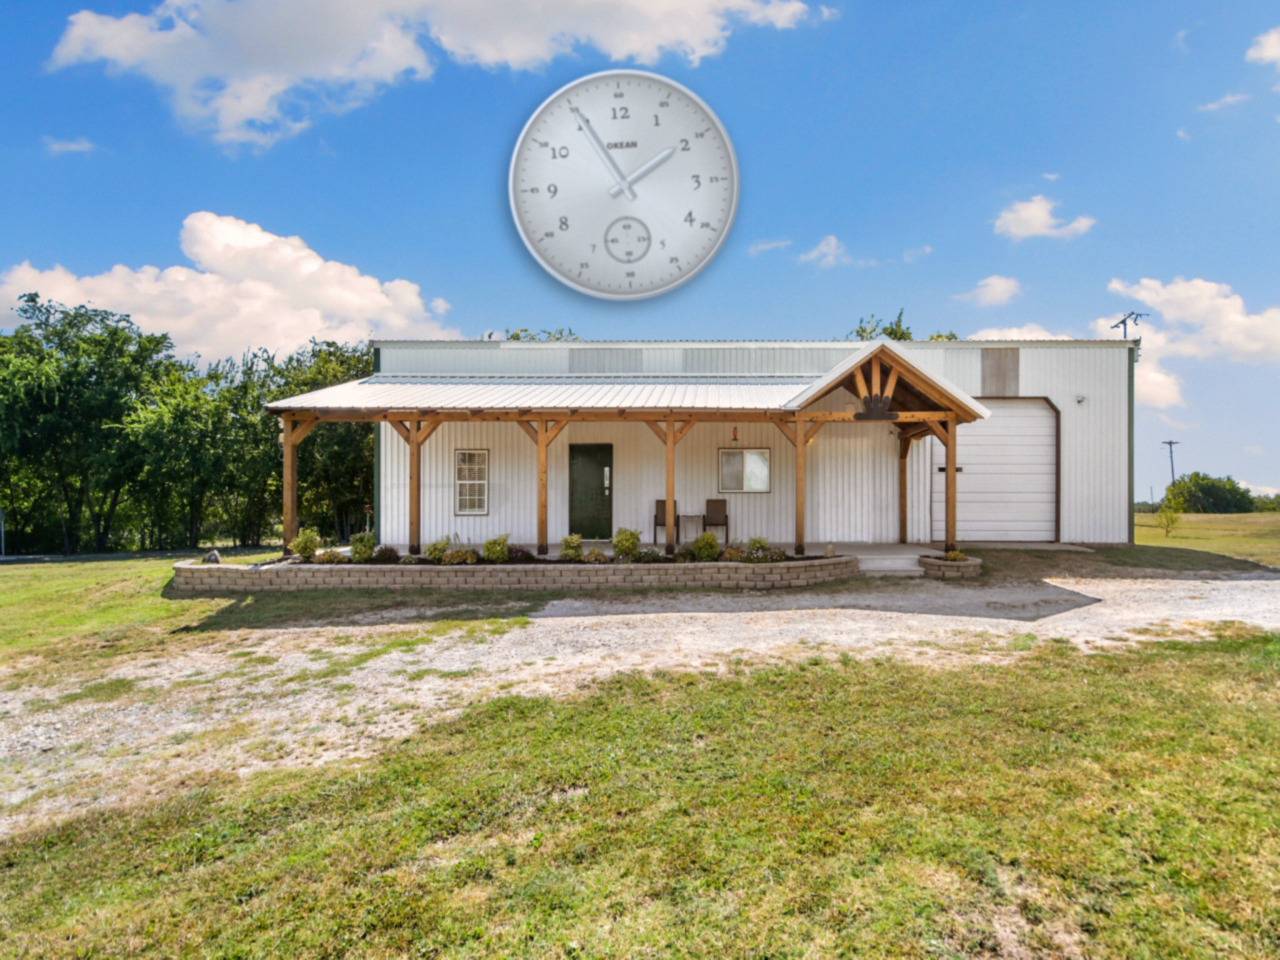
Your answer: 1,55
